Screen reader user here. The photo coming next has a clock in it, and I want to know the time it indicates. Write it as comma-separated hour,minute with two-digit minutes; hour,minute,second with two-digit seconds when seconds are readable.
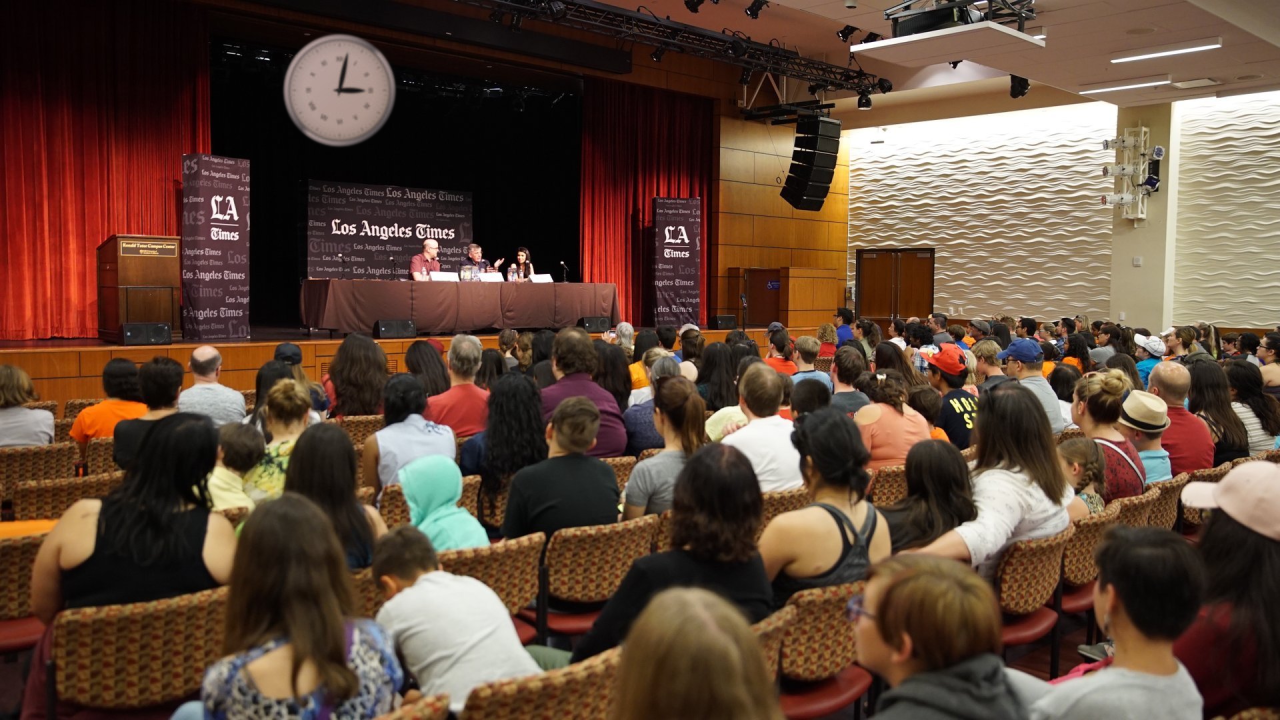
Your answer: 3,02
